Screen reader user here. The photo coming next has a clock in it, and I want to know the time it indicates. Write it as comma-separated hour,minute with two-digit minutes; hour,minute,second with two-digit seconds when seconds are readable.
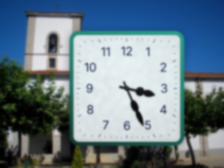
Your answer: 3,26
